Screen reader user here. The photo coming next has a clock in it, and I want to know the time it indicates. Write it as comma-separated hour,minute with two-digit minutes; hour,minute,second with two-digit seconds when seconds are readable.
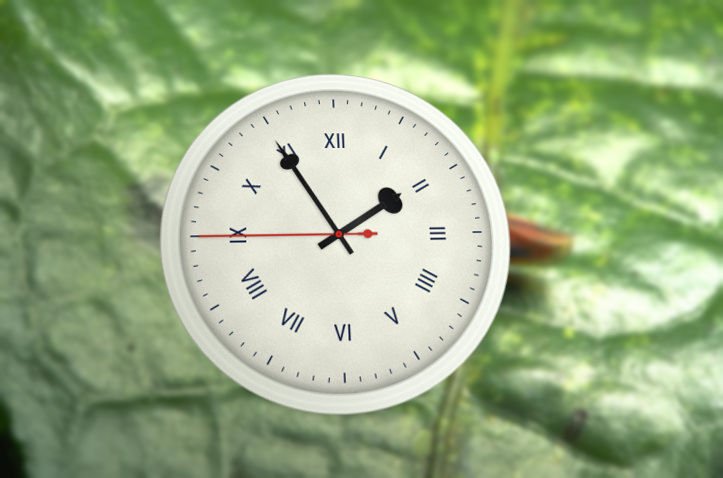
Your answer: 1,54,45
